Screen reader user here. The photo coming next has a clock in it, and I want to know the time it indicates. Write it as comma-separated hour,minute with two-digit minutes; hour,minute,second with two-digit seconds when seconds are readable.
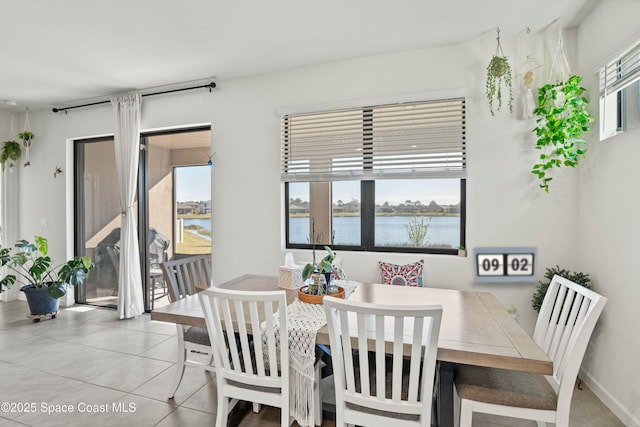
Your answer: 9,02
